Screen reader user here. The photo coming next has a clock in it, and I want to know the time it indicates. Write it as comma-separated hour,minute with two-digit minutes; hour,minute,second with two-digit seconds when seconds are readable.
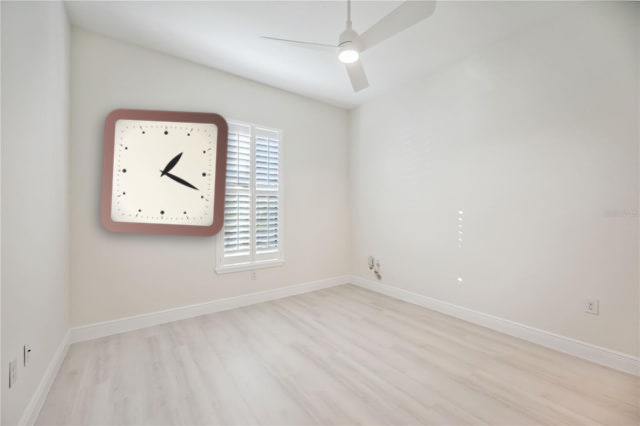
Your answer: 1,19
